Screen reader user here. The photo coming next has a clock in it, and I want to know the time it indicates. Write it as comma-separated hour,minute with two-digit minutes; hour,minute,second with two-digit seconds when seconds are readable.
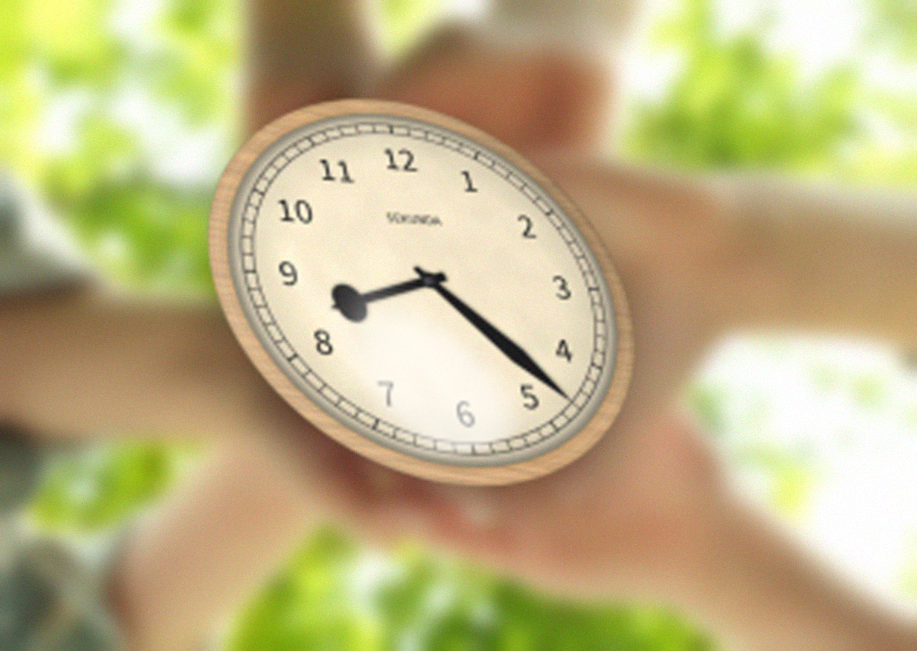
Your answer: 8,23
